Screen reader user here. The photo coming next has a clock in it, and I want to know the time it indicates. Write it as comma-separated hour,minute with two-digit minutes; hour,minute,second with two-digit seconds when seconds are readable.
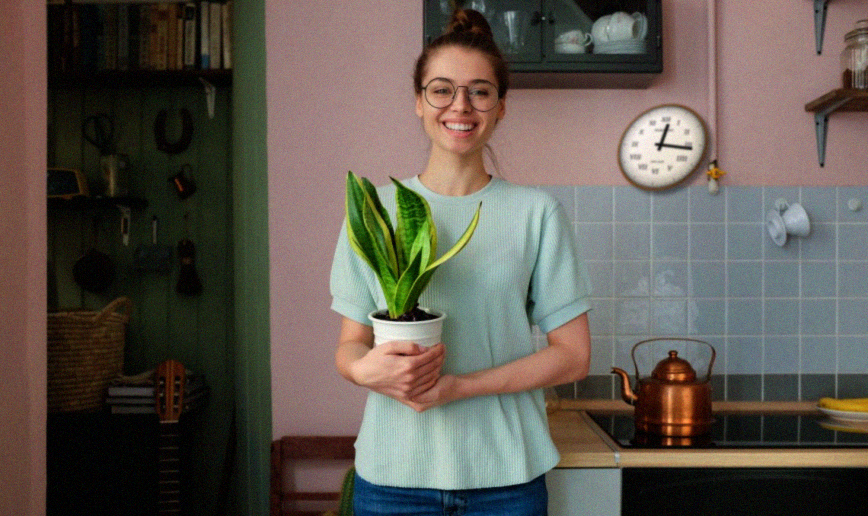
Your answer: 12,16
